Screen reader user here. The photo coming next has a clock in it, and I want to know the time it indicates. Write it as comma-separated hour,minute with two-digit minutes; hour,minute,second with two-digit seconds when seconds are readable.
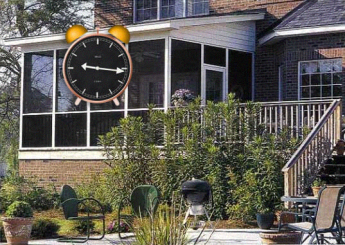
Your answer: 9,16
